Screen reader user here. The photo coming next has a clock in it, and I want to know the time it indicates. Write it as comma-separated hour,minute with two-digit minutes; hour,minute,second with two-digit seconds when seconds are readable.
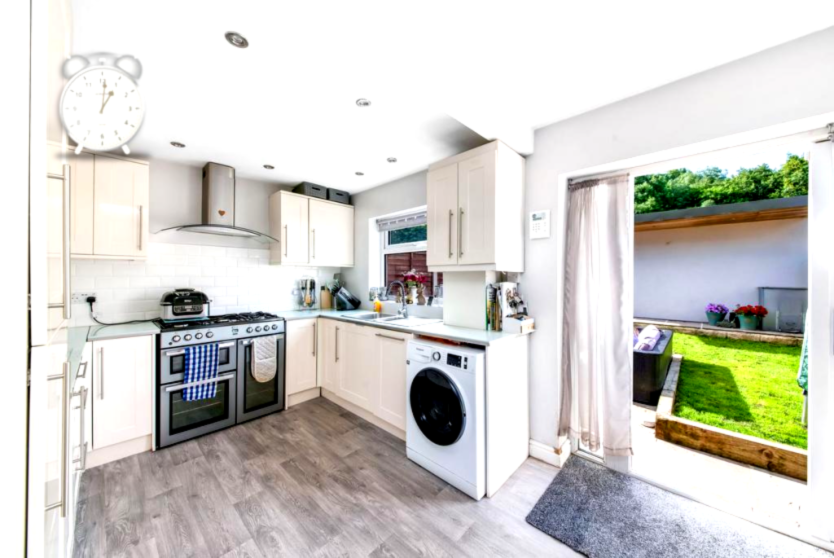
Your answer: 1,01
